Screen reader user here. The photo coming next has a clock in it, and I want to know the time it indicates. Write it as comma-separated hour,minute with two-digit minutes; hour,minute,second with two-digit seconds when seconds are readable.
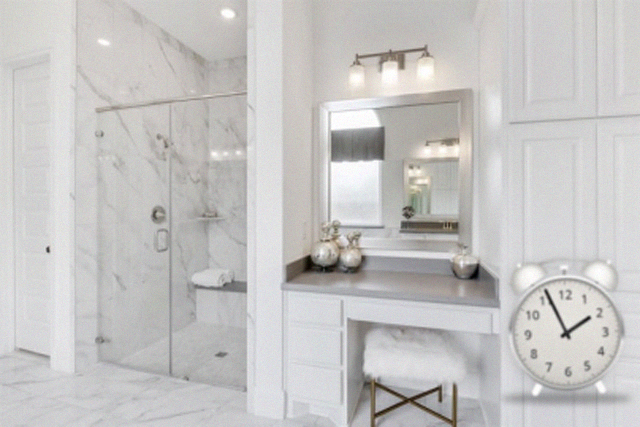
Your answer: 1,56
